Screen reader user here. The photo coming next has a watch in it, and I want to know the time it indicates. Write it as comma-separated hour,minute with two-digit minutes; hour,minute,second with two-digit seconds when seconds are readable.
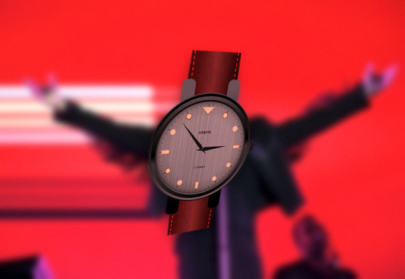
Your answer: 2,53
